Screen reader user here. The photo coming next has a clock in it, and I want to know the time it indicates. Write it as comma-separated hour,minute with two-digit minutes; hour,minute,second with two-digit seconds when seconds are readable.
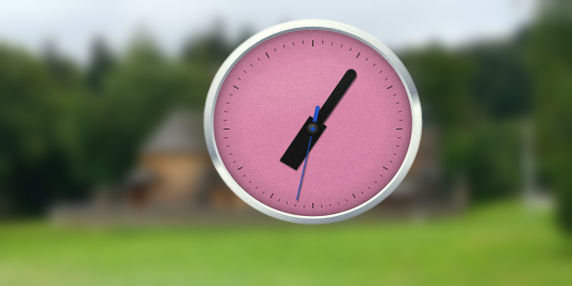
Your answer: 7,05,32
